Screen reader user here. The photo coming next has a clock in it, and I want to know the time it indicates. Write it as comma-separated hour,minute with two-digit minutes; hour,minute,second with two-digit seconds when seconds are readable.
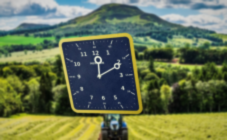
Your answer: 12,11
